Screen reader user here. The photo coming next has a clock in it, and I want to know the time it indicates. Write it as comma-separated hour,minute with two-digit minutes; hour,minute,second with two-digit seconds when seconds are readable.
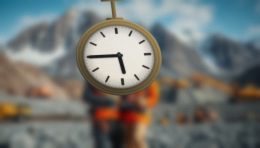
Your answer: 5,45
